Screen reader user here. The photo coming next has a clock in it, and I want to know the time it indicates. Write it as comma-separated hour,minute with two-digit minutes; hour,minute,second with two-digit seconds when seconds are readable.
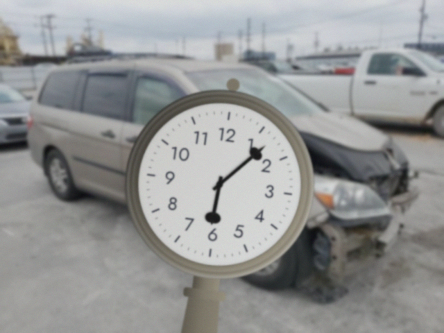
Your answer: 6,07
